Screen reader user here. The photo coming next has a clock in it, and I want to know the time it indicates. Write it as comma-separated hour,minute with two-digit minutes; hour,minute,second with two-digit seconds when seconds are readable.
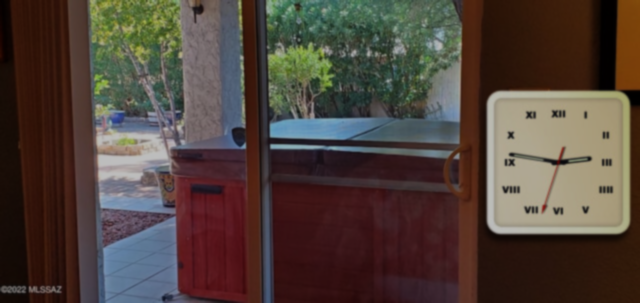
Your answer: 2,46,33
